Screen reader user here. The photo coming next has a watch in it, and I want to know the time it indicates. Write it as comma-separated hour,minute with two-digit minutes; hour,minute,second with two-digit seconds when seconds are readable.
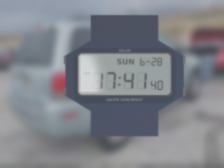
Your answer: 17,41,40
